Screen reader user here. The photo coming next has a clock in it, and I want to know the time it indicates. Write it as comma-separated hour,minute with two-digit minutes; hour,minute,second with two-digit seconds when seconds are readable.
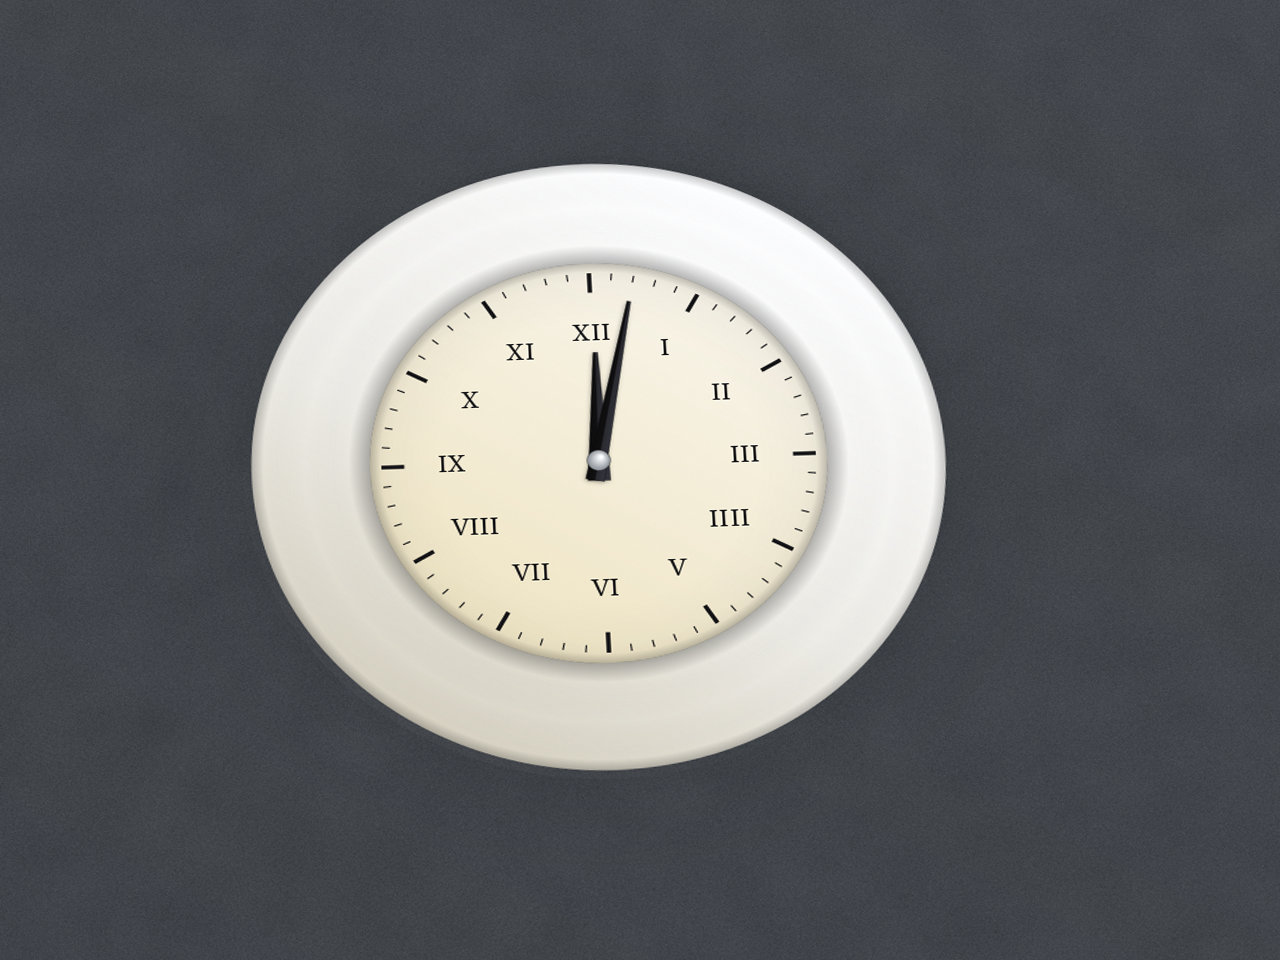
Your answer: 12,02
